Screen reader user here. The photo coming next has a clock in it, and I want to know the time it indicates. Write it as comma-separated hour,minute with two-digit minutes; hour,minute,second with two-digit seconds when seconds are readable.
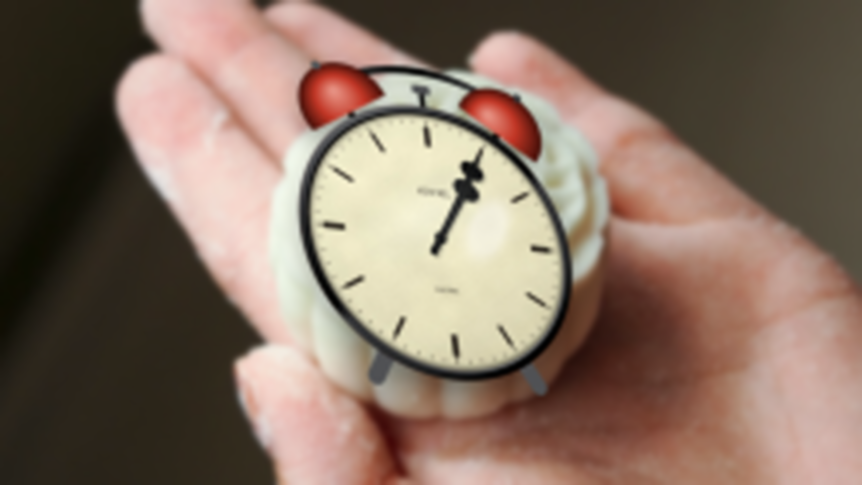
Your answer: 1,05
